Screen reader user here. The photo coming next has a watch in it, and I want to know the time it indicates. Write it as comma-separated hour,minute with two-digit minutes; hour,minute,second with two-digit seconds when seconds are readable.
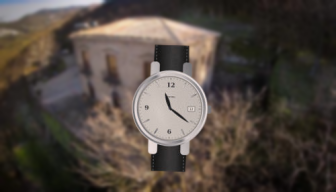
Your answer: 11,21
